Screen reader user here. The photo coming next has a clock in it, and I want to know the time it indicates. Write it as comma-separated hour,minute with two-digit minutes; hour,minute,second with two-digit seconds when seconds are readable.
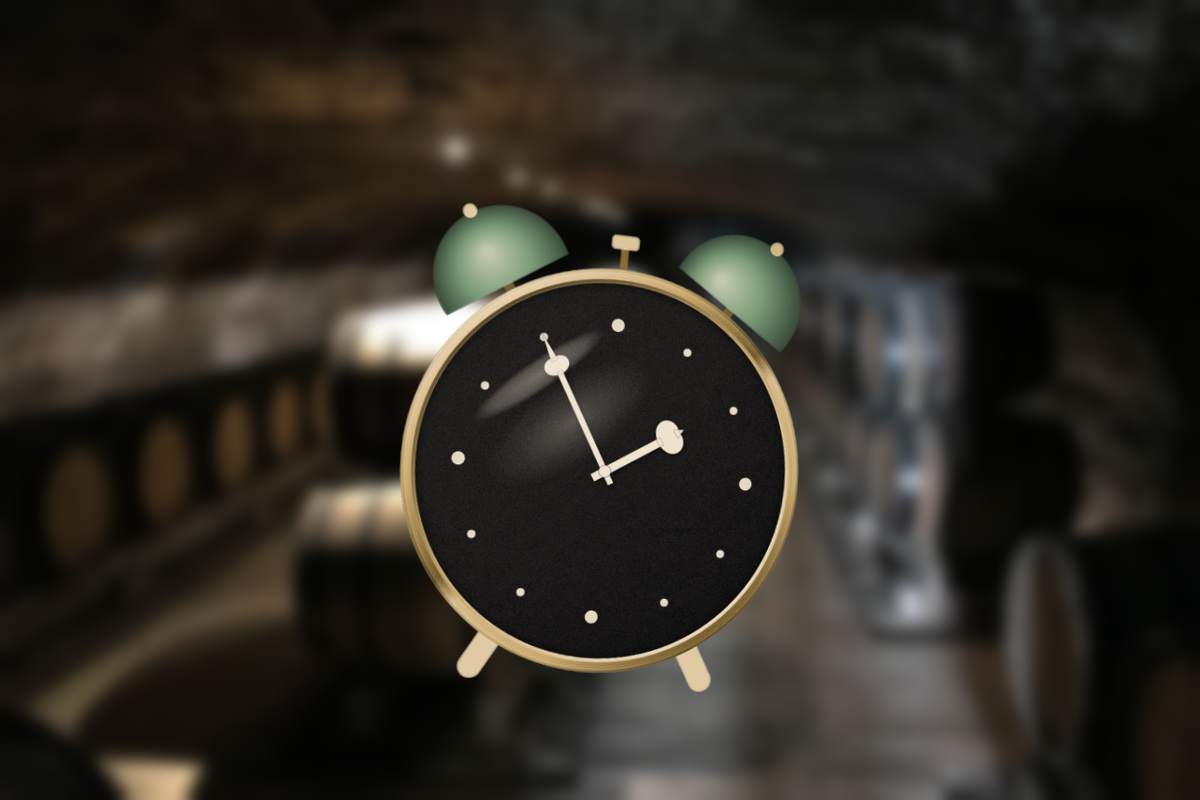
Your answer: 1,55
